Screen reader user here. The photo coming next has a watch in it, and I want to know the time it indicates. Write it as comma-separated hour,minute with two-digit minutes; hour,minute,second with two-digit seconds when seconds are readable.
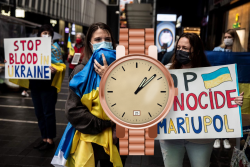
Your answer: 1,08
